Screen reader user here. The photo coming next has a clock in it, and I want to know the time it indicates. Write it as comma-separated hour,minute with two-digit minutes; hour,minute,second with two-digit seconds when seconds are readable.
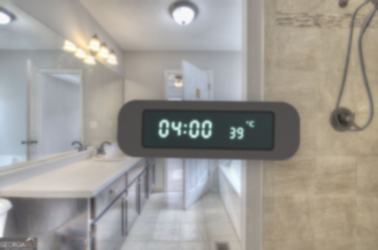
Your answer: 4,00
